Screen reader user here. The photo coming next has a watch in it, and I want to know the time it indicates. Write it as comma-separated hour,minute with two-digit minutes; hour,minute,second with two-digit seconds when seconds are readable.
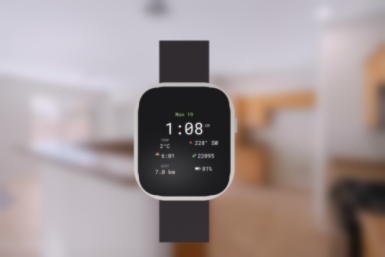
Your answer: 1,08
